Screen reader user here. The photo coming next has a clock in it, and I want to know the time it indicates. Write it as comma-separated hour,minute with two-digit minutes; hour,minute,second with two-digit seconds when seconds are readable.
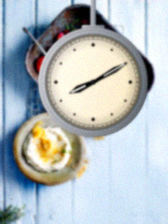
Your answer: 8,10
